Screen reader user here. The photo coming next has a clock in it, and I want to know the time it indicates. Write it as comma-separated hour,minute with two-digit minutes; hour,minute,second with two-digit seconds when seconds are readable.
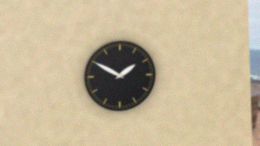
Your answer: 1,50
